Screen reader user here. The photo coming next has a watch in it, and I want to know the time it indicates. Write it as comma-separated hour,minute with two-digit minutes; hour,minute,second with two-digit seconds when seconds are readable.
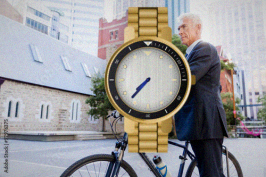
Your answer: 7,37
